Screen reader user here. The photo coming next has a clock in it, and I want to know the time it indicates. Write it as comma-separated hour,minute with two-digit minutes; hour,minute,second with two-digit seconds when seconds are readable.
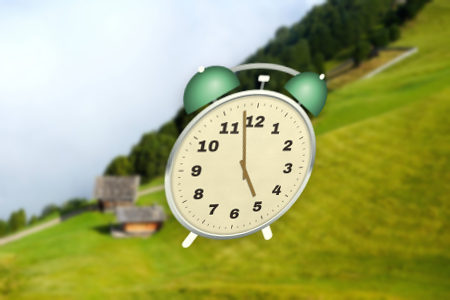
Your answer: 4,58
